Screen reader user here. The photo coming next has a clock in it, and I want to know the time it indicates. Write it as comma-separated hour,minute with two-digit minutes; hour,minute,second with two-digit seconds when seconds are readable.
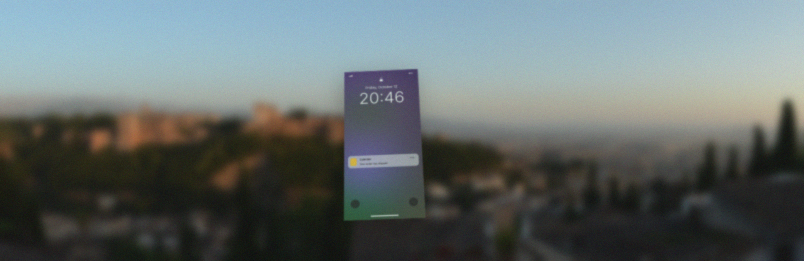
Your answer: 20,46
